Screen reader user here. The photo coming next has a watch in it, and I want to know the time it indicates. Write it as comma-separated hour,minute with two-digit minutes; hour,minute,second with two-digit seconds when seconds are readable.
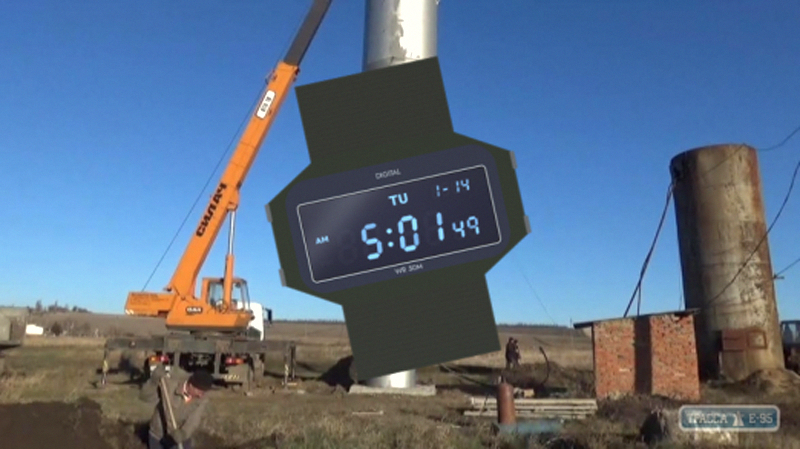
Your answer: 5,01,49
